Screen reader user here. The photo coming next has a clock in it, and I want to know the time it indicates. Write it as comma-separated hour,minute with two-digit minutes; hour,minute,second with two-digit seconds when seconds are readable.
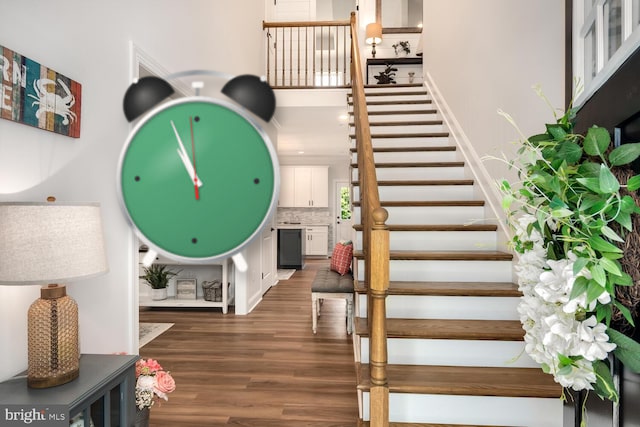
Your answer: 10,55,59
